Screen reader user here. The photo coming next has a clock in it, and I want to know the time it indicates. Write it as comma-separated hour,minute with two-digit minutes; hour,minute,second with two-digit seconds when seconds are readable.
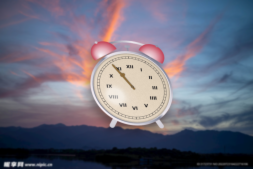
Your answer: 10,54
